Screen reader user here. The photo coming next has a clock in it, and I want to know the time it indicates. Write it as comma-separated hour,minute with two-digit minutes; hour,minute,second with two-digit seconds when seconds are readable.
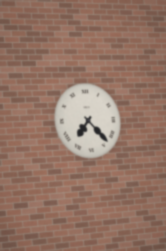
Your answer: 7,23
